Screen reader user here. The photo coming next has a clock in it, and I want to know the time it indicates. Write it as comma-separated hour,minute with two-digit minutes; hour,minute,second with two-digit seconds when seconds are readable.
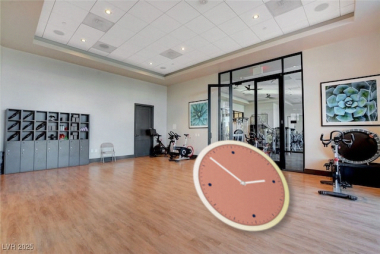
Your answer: 2,53
